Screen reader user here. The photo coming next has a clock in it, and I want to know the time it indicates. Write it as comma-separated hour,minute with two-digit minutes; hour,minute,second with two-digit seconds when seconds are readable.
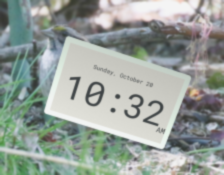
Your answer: 10,32
